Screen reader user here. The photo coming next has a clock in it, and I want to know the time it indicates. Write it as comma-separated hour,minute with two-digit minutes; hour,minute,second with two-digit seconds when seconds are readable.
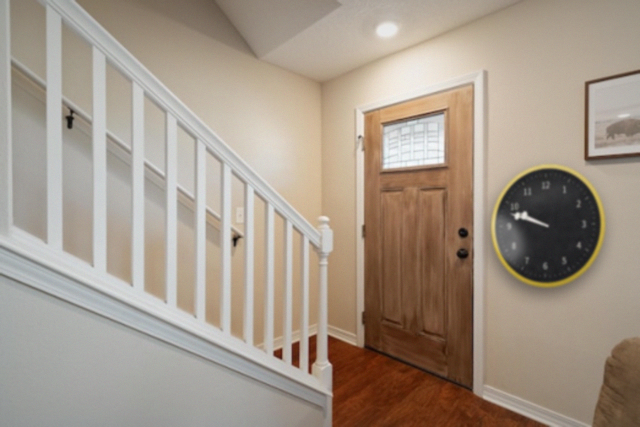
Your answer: 9,48
